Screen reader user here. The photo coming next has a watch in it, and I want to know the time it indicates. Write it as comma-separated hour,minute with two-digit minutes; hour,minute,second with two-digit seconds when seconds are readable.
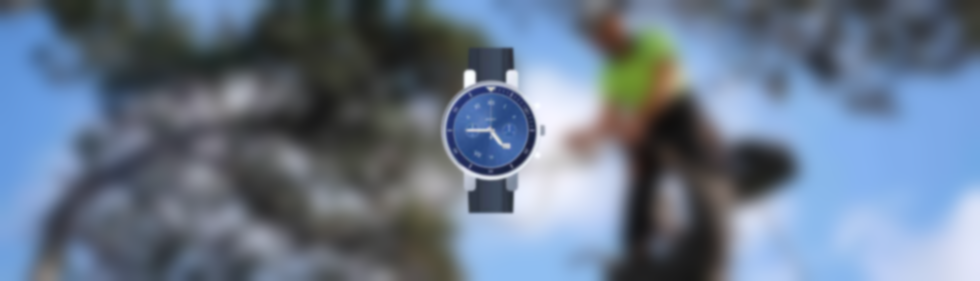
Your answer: 4,45
